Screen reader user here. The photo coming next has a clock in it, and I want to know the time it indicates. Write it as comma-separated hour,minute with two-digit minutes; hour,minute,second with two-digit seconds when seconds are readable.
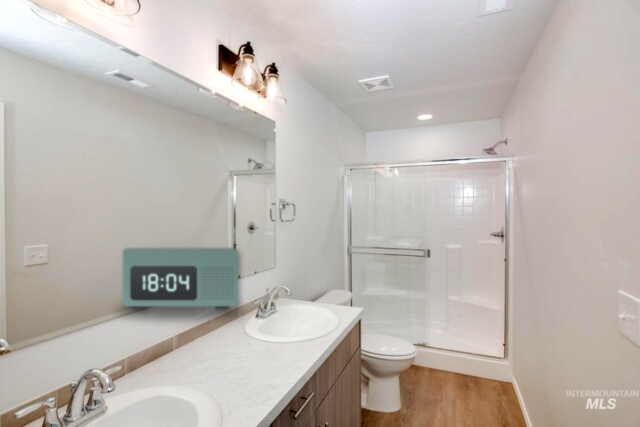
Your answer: 18,04
